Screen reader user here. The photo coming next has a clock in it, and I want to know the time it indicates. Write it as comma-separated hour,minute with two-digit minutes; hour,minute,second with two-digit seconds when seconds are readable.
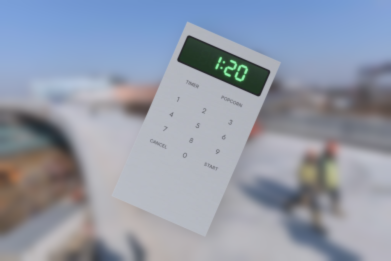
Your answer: 1,20
